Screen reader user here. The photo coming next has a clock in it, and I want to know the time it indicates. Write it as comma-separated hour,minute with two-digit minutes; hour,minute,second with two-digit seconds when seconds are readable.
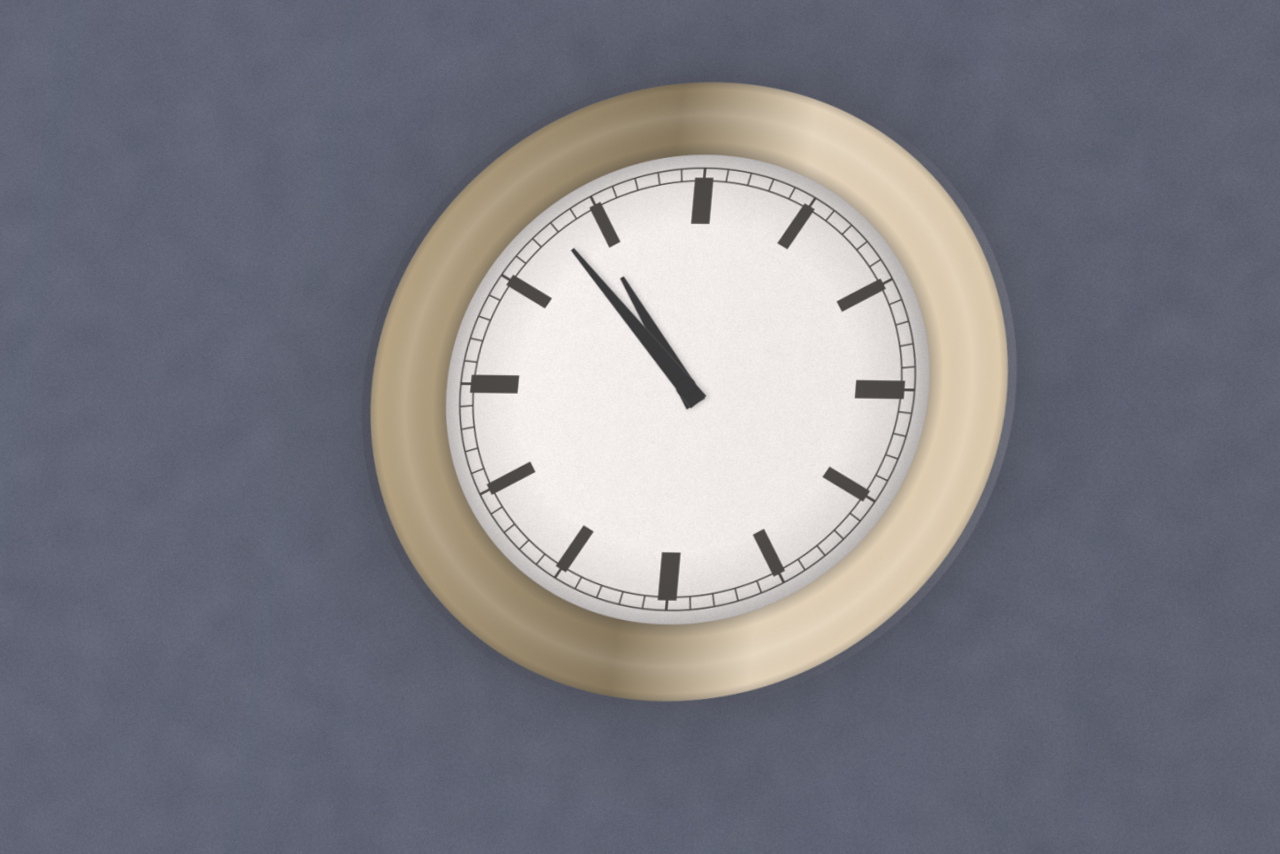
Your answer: 10,53
